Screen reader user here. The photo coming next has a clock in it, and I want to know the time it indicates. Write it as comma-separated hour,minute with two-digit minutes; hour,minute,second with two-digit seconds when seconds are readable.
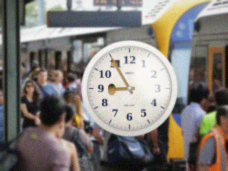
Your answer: 8,55
